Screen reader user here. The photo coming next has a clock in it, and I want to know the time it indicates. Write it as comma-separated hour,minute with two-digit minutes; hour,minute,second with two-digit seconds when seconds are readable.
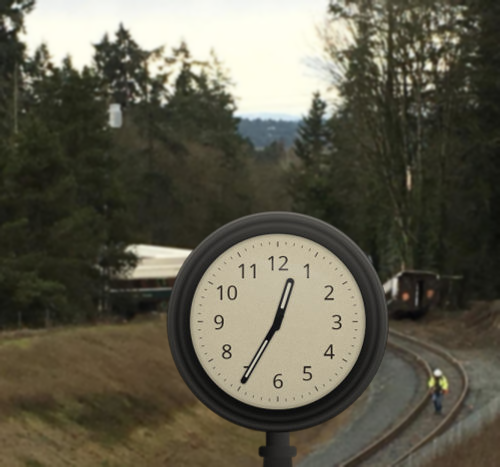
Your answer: 12,35
